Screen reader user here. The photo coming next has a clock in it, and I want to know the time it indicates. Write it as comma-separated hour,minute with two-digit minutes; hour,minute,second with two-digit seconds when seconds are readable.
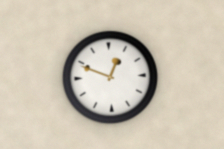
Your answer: 12,49
